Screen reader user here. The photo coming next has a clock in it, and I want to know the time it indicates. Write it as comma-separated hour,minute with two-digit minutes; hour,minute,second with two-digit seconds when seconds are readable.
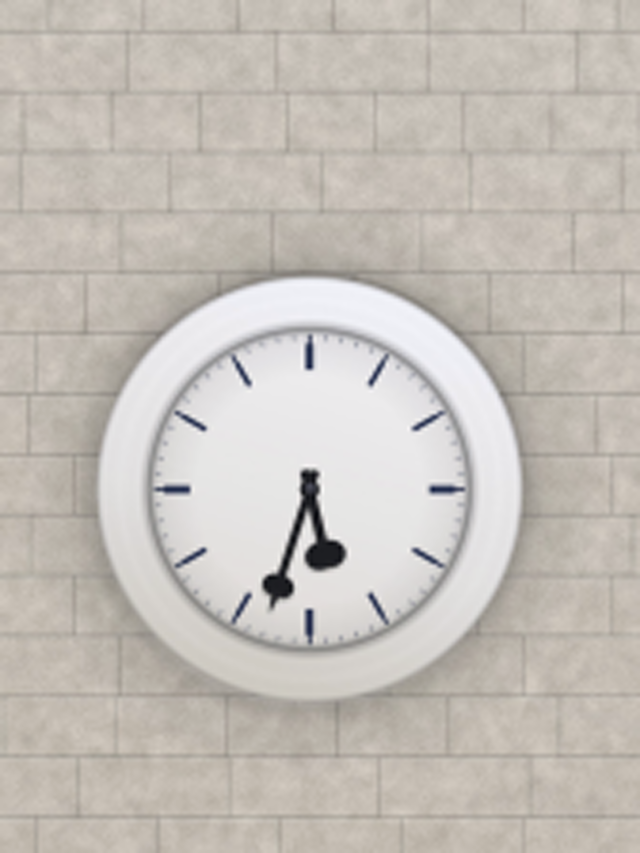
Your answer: 5,33
